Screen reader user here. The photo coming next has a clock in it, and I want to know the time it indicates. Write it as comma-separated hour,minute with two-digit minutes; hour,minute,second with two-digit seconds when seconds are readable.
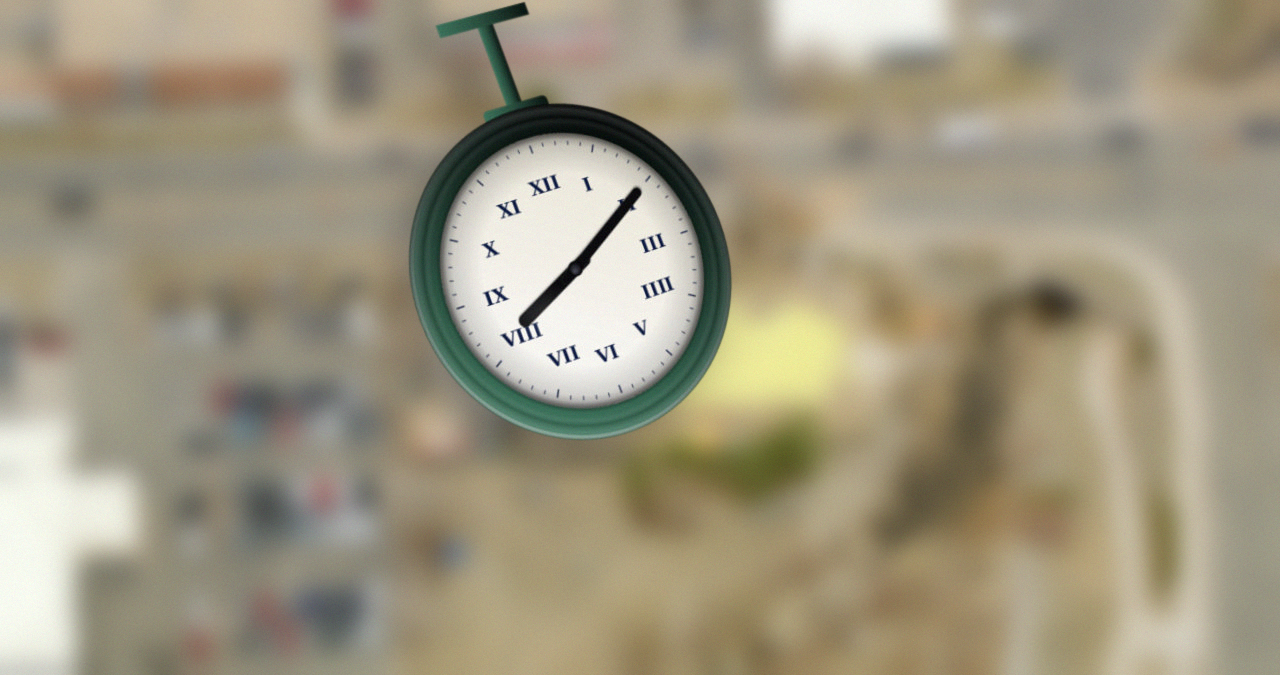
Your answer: 8,10
